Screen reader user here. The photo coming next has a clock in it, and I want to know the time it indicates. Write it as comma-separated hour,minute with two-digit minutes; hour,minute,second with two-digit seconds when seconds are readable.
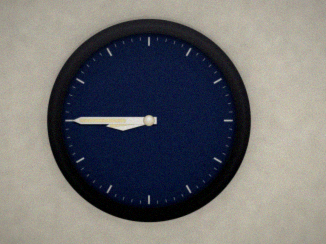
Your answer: 8,45
